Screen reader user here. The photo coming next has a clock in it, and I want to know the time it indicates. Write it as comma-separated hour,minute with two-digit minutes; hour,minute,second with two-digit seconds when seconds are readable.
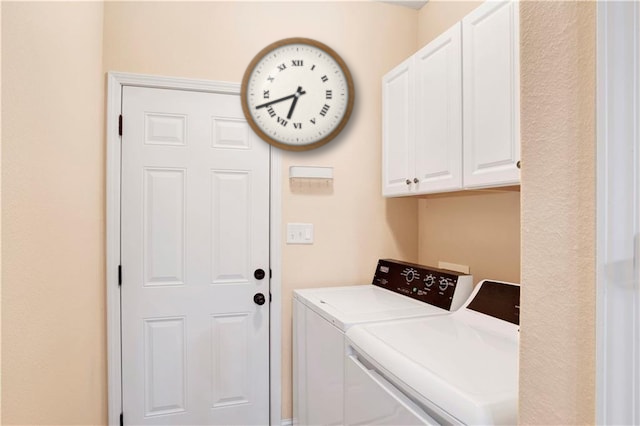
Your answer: 6,42
